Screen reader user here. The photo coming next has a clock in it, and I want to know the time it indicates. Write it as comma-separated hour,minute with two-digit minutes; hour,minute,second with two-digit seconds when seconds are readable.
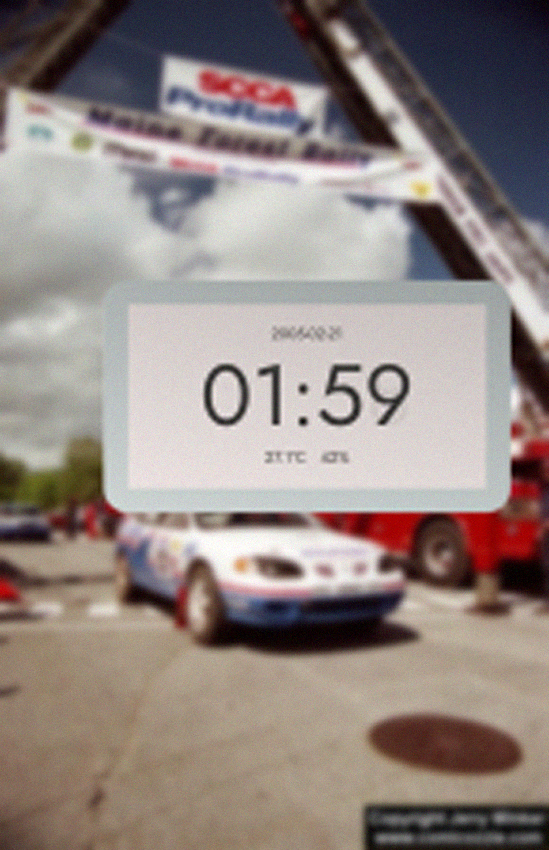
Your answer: 1,59
